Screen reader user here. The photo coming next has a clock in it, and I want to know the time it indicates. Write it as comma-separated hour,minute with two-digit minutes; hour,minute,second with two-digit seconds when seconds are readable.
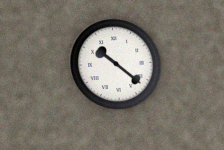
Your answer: 10,22
